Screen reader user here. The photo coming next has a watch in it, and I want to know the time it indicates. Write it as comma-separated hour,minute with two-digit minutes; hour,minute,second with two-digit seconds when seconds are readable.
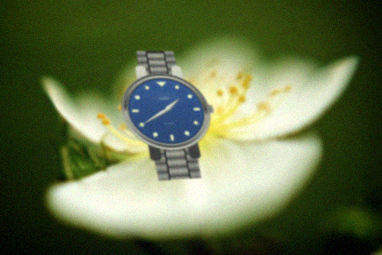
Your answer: 1,40
